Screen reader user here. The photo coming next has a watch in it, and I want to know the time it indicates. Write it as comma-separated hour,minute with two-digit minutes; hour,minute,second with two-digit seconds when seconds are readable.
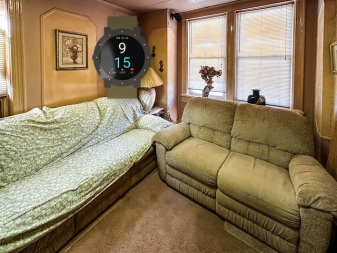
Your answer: 9,15
